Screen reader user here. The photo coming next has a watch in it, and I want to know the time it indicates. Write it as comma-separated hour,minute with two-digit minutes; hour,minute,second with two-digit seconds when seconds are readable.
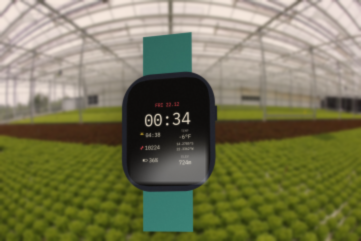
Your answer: 0,34
